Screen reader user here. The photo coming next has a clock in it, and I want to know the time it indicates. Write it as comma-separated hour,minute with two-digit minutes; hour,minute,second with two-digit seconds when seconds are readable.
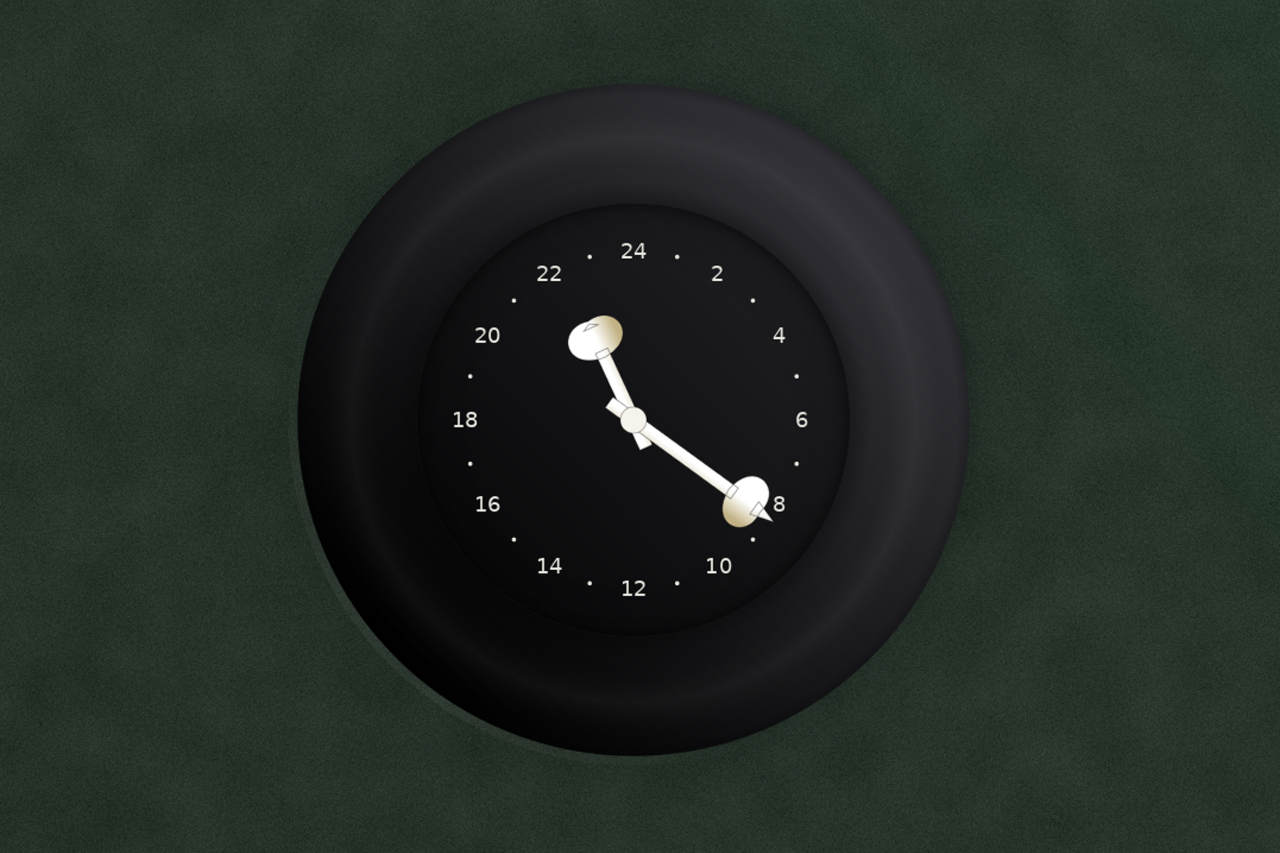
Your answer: 22,21
